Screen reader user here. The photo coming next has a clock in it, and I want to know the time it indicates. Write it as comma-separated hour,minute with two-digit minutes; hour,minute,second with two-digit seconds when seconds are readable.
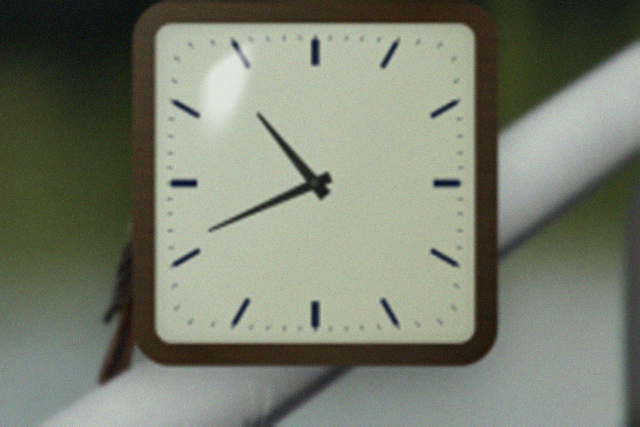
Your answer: 10,41
